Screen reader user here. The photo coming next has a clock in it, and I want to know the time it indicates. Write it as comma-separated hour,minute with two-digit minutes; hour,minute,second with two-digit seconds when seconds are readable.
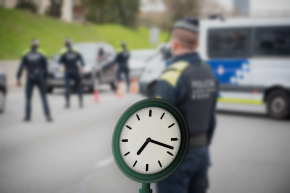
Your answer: 7,18
